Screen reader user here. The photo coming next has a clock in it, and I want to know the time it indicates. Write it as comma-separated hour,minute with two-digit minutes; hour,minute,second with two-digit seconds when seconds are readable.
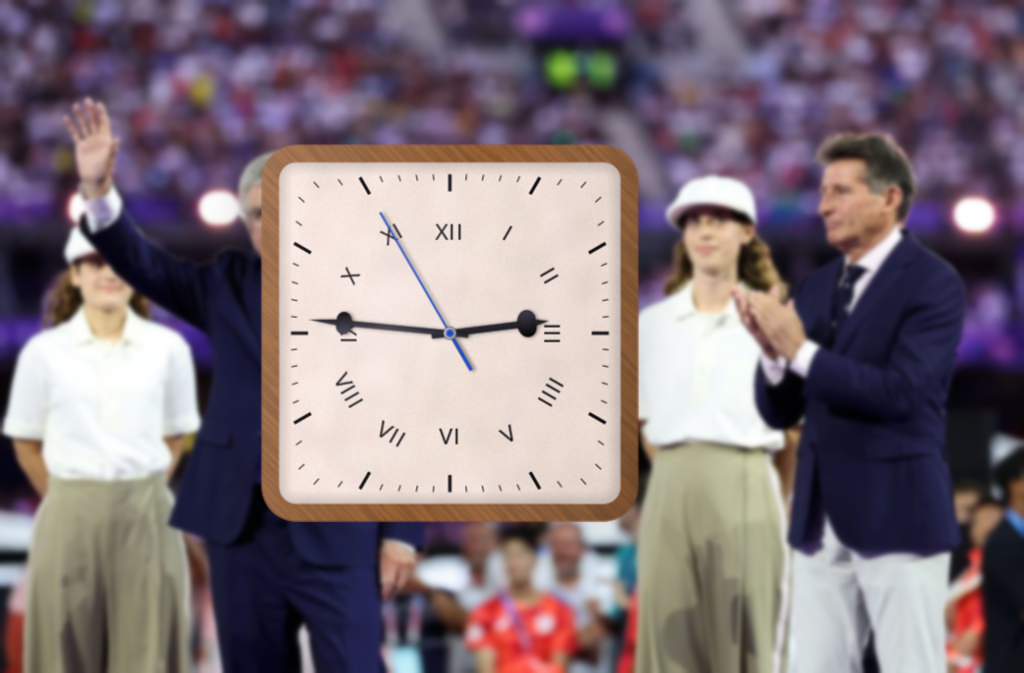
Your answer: 2,45,55
